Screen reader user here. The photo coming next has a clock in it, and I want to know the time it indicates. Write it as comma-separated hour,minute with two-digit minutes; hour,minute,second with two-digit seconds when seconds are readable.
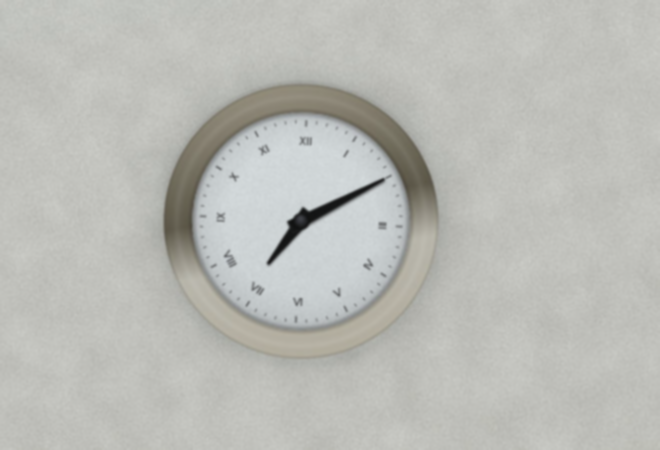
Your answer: 7,10
